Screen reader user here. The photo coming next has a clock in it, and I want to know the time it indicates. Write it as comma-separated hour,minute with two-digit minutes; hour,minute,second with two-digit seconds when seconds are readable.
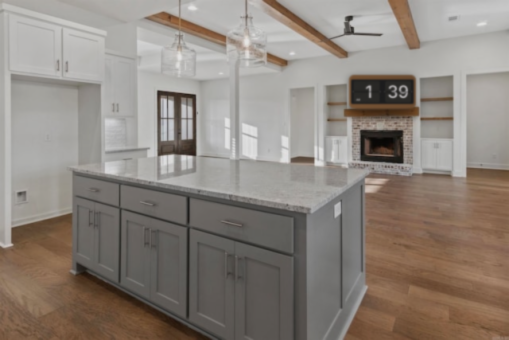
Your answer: 1,39
